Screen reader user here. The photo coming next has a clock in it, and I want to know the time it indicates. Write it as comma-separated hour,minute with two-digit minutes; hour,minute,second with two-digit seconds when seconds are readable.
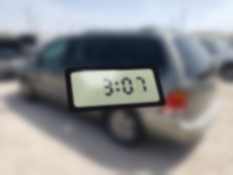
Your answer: 3,07
